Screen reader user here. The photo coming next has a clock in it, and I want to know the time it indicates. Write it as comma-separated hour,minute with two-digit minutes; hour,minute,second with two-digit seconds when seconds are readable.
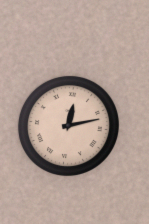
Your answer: 12,12
